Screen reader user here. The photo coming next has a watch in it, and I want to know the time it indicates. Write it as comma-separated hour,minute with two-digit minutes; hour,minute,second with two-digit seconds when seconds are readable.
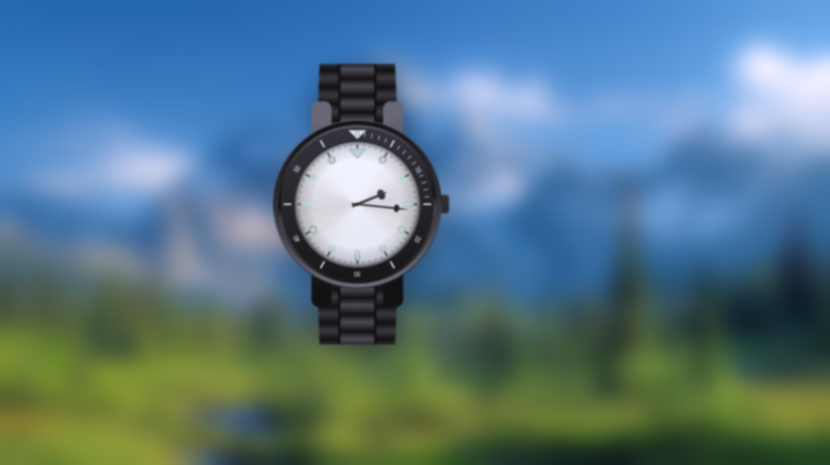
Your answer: 2,16
